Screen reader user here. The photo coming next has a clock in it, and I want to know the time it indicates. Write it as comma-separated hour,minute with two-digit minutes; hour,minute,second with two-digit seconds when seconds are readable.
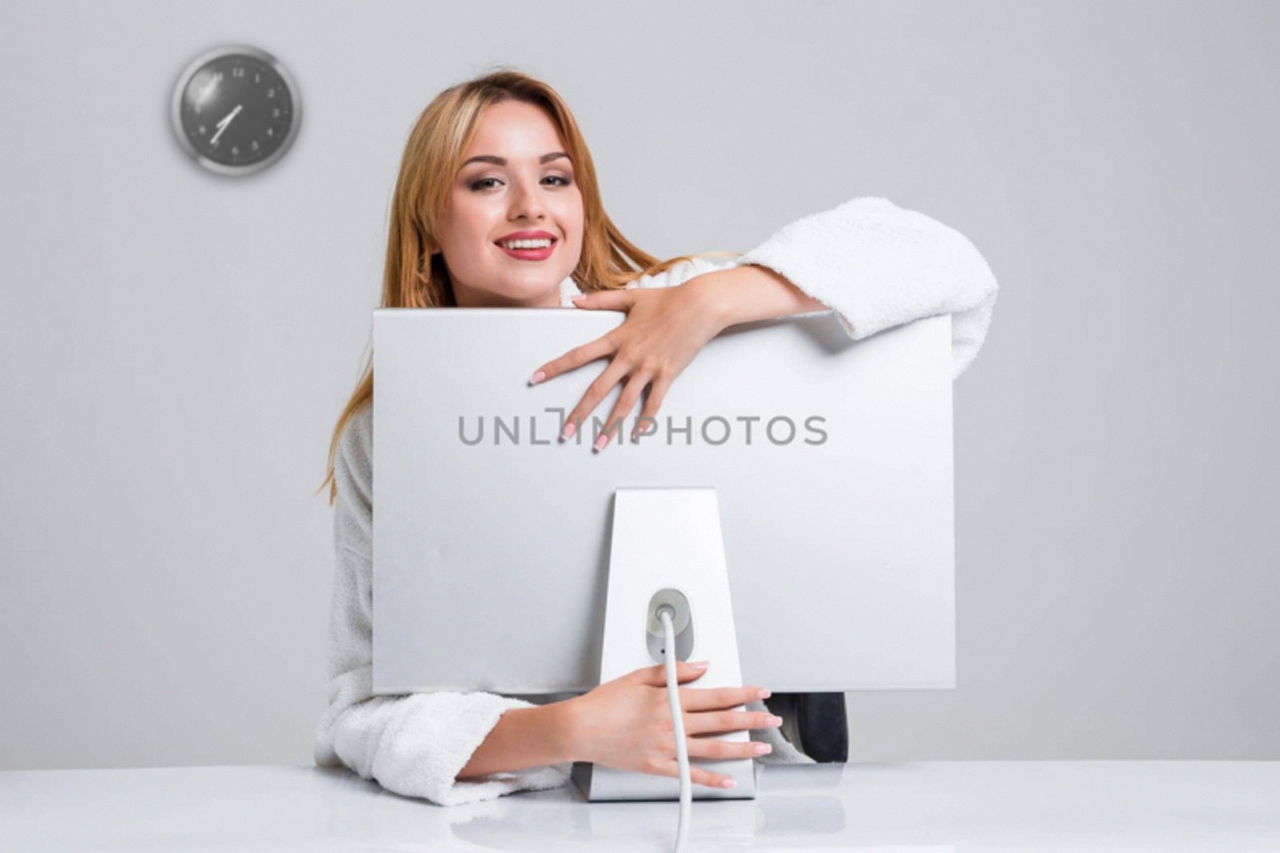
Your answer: 7,36
